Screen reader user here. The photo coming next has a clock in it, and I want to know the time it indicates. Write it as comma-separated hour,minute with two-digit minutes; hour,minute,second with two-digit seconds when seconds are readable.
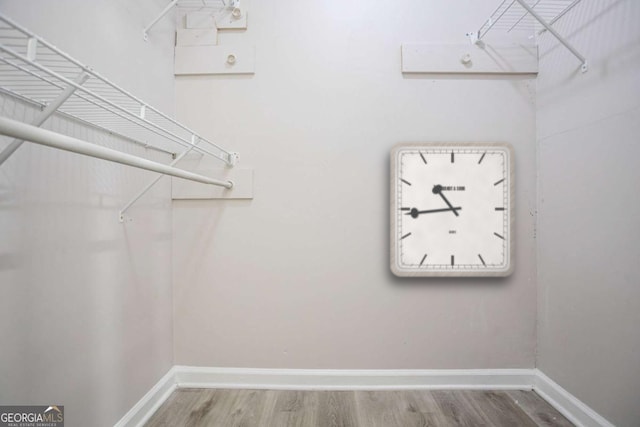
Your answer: 10,44
